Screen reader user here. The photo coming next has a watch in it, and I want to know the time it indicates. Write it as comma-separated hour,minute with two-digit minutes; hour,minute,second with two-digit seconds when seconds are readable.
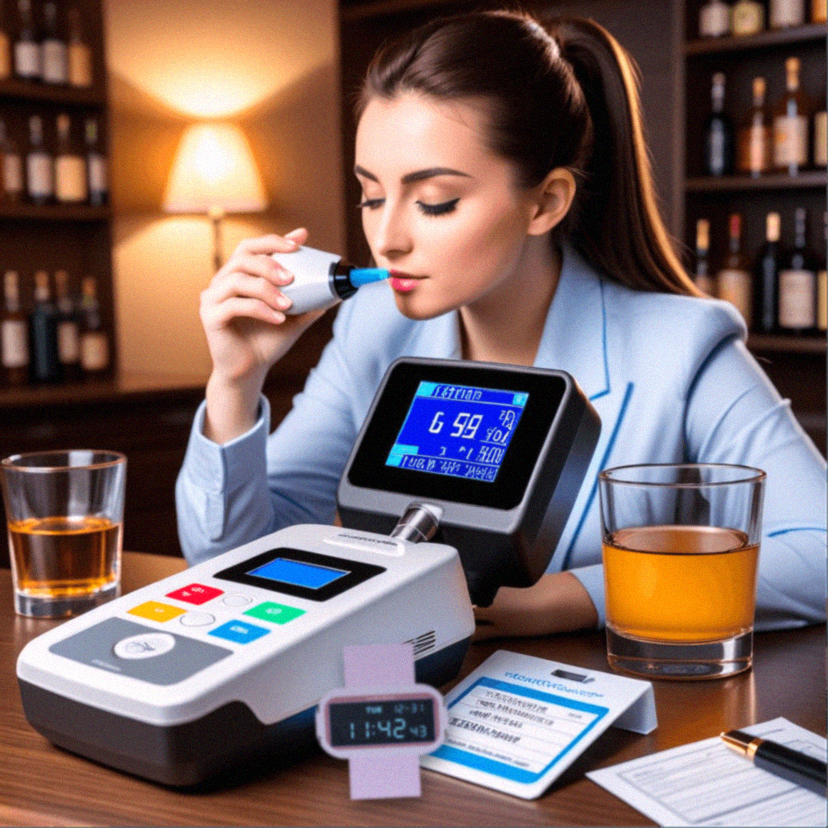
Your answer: 11,42
